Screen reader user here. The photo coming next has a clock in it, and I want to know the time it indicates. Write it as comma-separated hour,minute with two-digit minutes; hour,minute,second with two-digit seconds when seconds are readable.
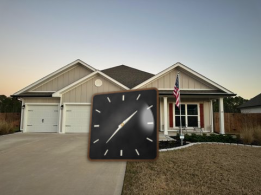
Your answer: 1,37
